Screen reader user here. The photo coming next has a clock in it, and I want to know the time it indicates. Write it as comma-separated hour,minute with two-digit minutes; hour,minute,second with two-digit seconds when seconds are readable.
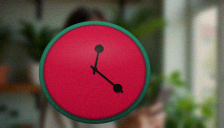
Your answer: 12,22
